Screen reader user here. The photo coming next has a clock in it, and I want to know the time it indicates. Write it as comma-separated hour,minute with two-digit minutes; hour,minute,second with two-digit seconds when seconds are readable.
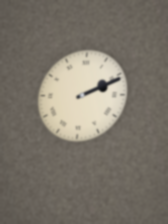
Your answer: 2,11
